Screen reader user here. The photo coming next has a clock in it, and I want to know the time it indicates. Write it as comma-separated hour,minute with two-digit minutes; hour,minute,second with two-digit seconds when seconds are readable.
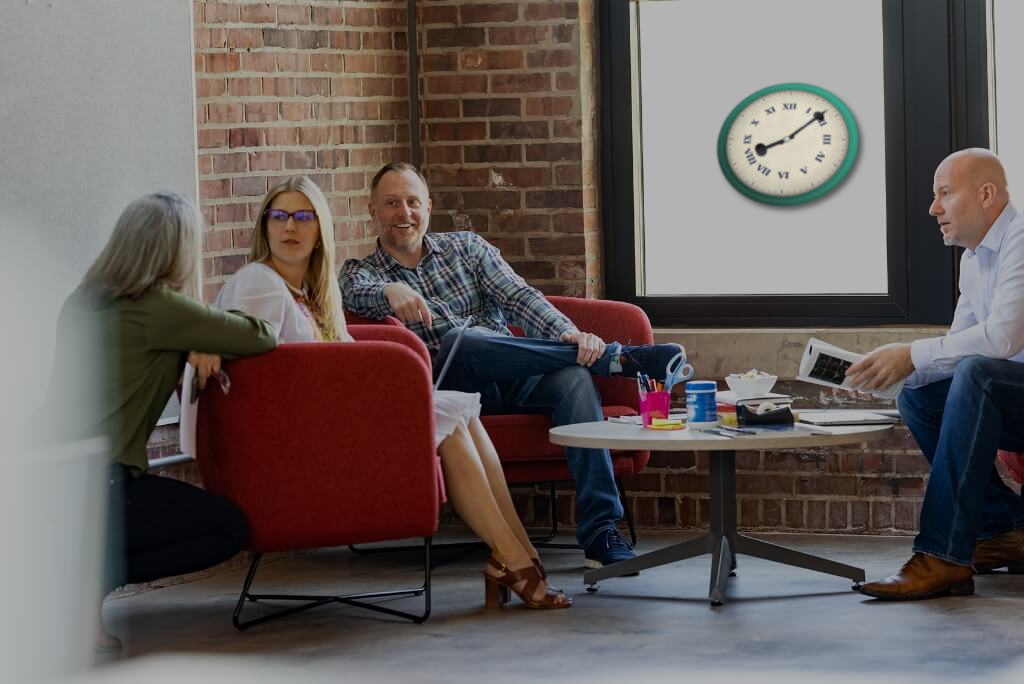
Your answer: 8,08
